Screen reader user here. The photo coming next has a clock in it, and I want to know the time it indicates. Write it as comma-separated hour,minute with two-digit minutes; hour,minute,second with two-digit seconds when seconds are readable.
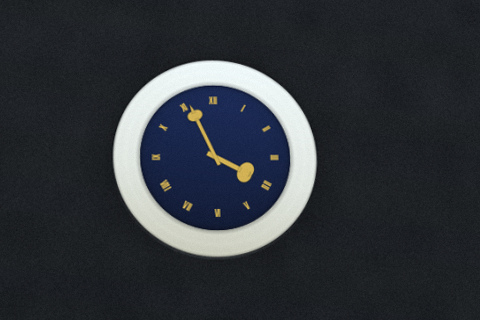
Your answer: 3,56
